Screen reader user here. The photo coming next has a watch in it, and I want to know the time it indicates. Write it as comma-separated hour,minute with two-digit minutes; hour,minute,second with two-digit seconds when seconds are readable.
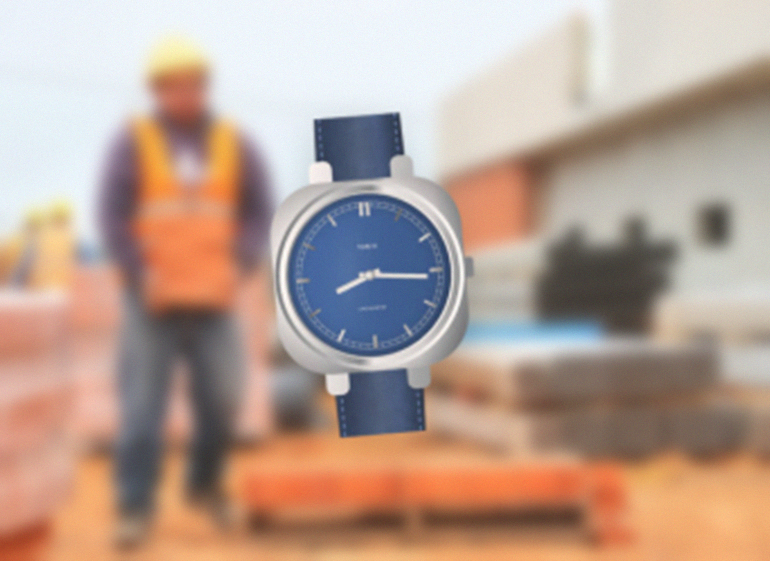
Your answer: 8,16
